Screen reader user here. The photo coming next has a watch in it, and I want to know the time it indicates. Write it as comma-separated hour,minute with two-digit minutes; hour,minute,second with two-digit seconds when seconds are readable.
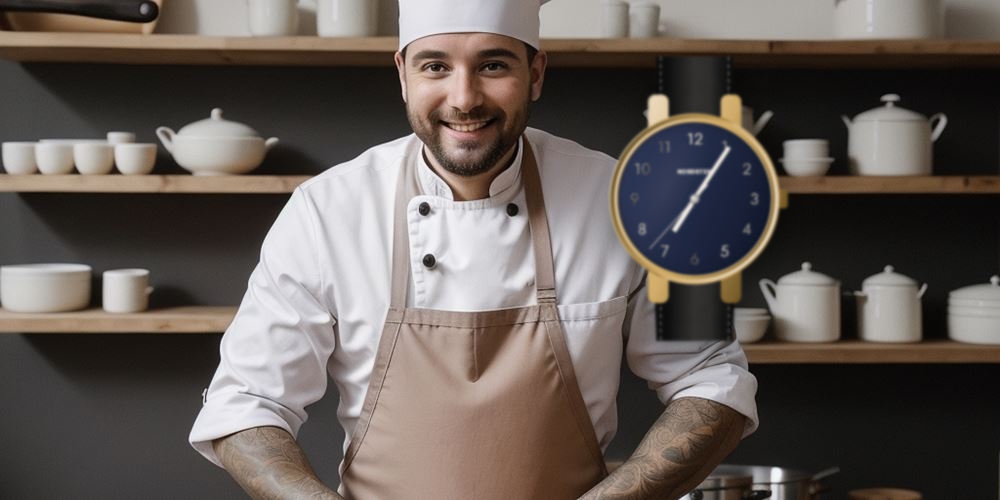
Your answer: 7,05,37
